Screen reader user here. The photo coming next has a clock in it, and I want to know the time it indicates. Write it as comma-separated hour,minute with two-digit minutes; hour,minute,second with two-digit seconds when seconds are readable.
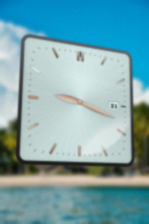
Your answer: 9,18
